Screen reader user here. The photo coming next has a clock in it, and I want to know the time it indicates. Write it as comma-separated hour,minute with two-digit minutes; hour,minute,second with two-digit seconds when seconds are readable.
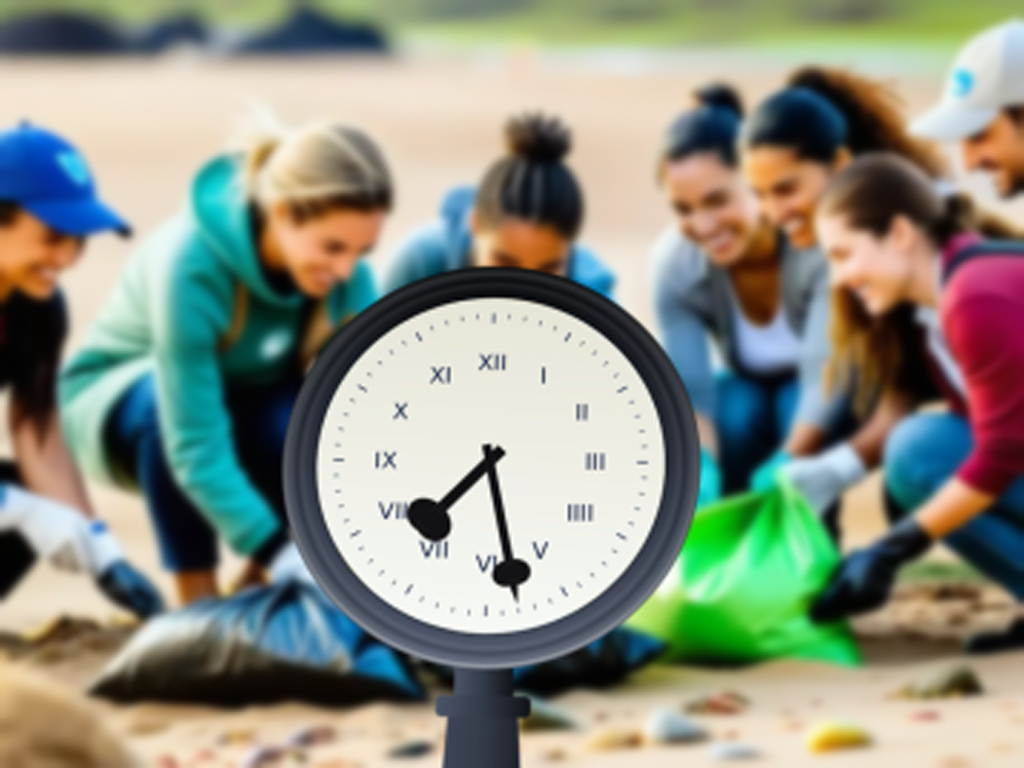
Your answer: 7,28
